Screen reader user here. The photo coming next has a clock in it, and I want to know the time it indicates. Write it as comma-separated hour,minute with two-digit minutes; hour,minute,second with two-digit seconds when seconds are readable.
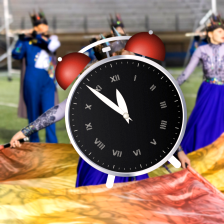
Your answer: 11,54
